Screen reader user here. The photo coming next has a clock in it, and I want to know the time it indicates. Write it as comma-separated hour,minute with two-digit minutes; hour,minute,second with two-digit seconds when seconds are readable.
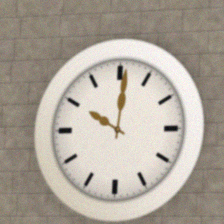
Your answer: 10,01
